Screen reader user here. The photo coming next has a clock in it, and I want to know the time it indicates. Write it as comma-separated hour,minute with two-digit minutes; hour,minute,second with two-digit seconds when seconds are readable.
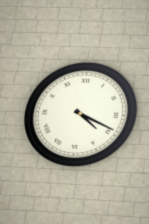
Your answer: 4,19
